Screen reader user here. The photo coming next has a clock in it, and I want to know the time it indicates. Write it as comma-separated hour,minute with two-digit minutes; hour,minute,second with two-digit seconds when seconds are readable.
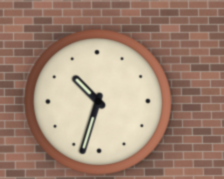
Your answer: 10,33
